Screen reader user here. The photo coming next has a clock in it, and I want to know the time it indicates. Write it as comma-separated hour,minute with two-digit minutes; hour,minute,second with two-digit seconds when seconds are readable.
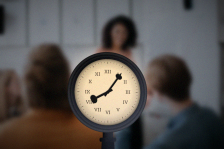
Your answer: 8,06
